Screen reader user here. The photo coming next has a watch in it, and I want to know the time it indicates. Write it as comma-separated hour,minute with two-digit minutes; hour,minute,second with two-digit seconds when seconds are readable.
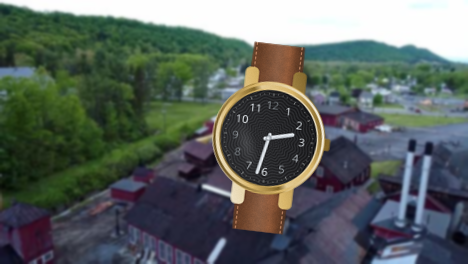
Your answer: 2,32
